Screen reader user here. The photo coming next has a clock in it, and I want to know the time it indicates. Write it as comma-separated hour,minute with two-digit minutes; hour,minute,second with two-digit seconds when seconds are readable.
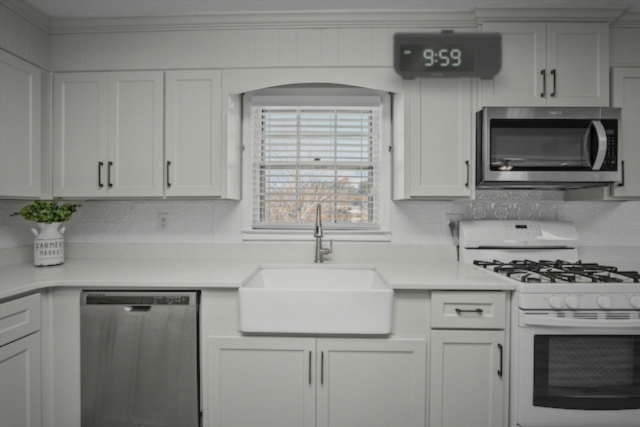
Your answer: 9,59
